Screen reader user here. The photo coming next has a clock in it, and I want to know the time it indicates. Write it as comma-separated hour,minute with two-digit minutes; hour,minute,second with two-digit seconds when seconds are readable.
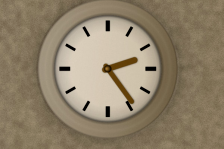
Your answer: 2,24
